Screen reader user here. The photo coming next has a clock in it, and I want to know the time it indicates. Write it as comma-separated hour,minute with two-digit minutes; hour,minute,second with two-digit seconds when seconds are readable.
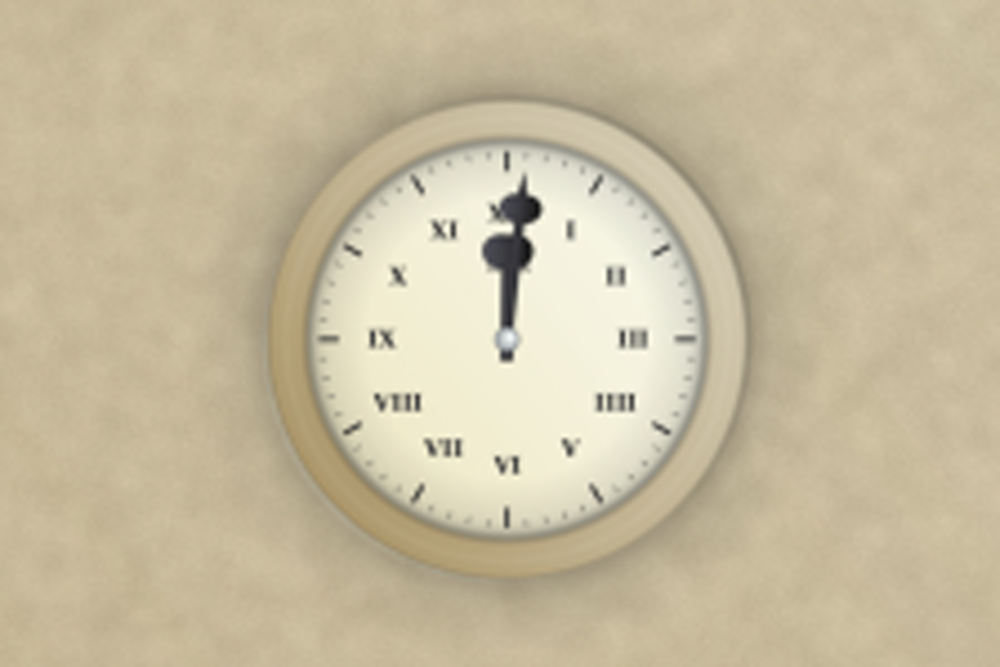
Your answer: 12,01
